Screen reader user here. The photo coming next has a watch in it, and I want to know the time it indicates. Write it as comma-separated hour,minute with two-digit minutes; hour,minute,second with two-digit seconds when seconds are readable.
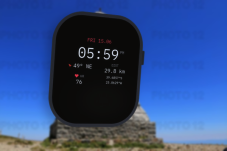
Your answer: 5,59
